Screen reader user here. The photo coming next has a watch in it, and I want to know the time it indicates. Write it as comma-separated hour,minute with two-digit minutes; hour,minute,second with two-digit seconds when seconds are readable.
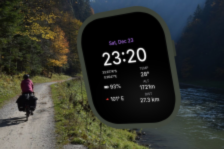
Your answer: 23,20
